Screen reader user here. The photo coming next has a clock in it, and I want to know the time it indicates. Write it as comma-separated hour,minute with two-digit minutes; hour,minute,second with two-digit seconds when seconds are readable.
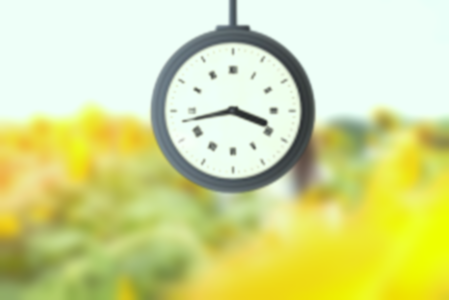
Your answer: 3,43
